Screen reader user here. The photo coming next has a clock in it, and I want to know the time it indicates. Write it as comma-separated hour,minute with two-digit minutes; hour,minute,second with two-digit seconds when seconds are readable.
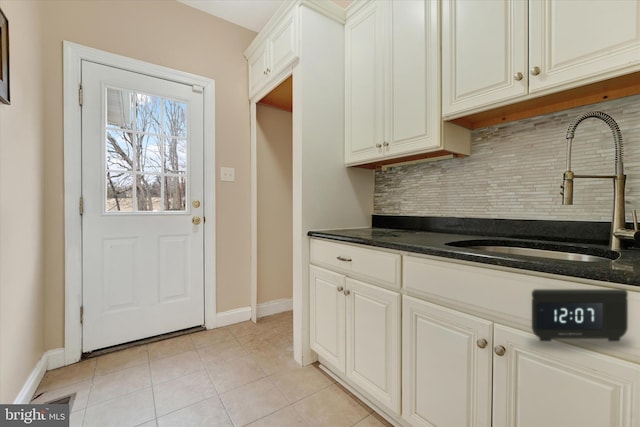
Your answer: 12,07
